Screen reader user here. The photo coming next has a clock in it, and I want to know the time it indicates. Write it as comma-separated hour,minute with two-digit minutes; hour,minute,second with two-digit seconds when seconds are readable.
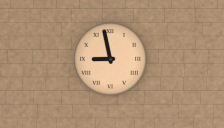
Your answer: 8,58
